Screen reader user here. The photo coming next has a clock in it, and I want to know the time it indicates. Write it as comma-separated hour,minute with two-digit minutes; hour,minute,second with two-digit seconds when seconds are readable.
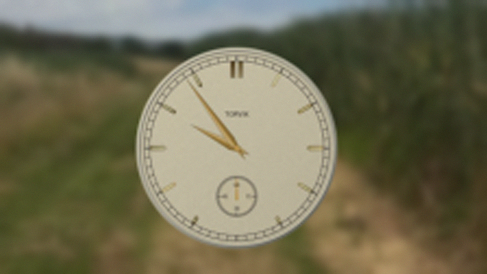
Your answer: 9,54
